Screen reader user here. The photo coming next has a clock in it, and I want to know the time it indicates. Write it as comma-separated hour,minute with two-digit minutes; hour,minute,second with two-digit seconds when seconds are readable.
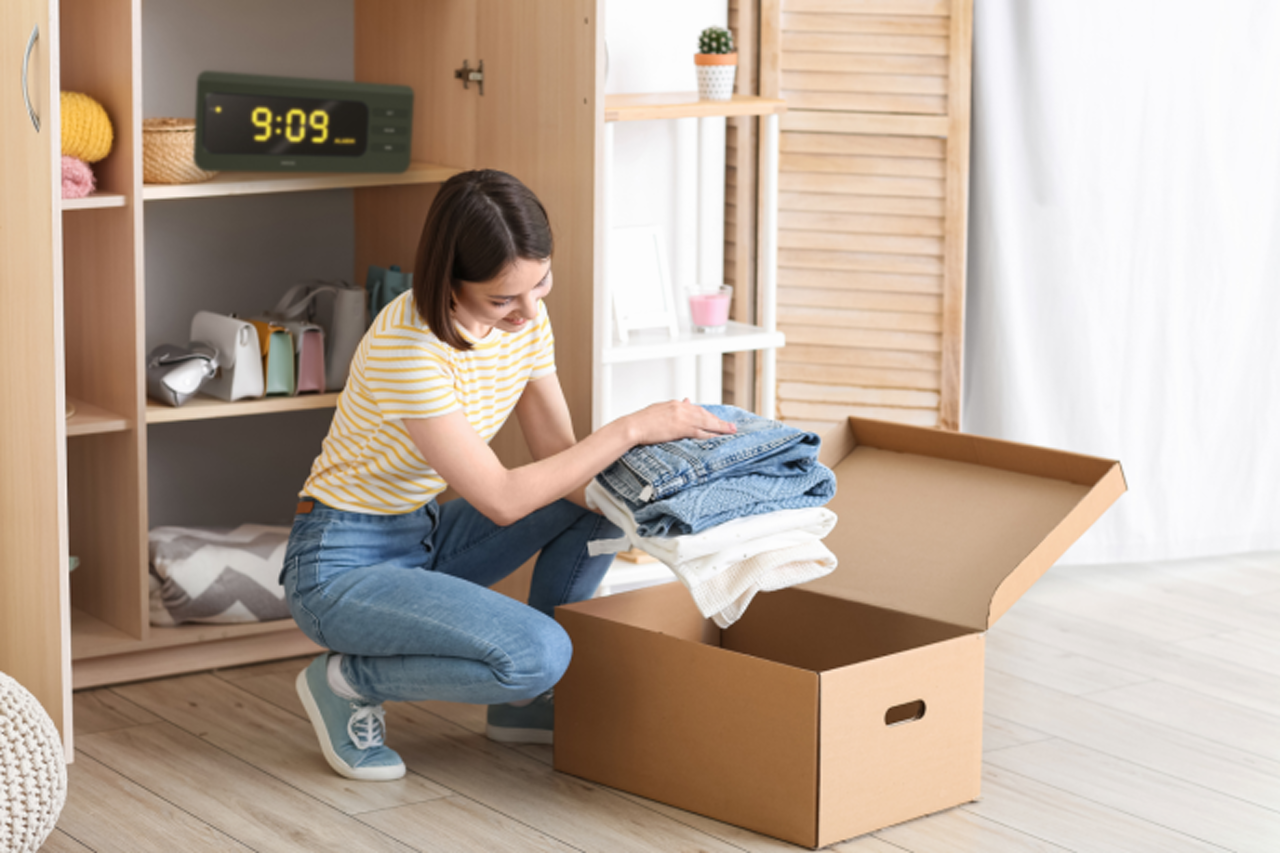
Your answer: 9,09
